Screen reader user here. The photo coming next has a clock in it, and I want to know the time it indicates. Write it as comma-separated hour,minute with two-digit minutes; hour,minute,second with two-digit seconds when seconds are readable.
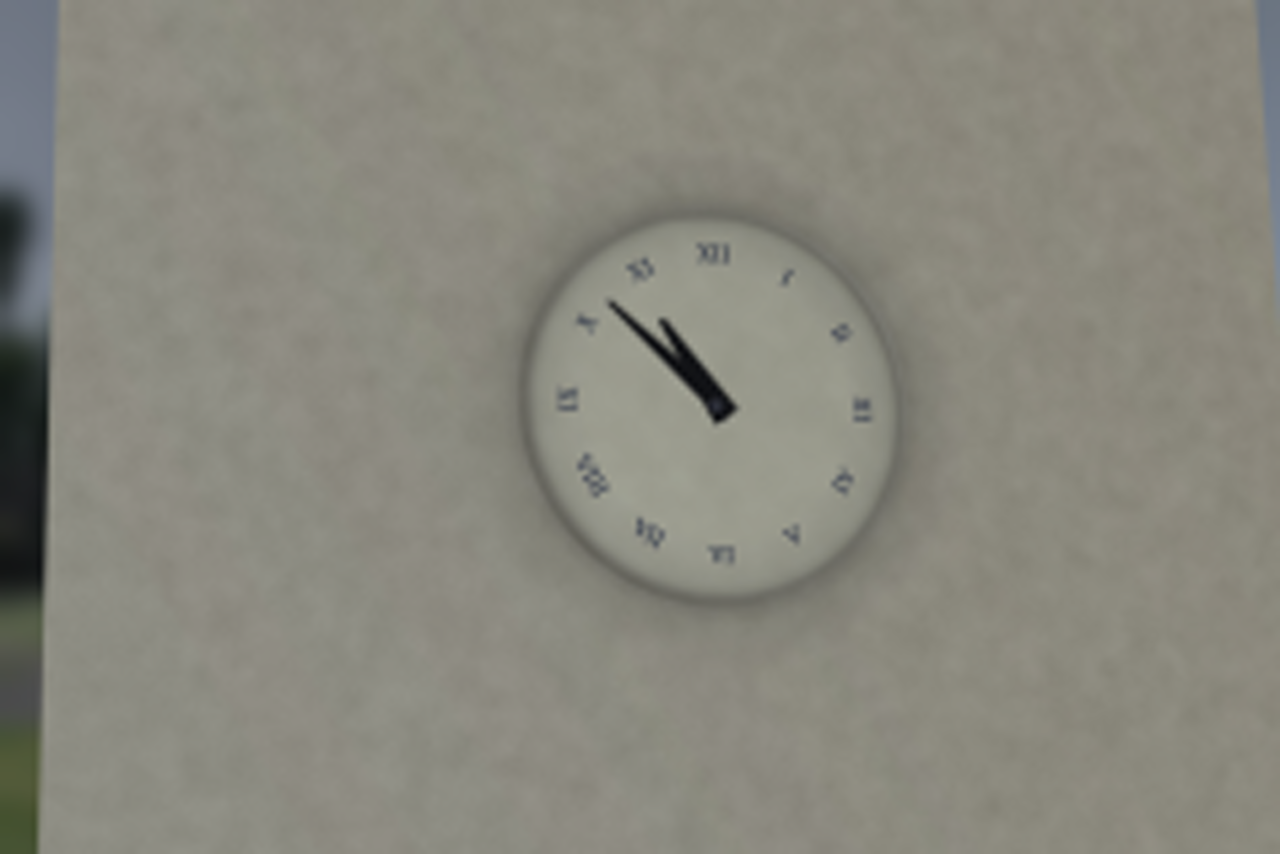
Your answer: 10,52
